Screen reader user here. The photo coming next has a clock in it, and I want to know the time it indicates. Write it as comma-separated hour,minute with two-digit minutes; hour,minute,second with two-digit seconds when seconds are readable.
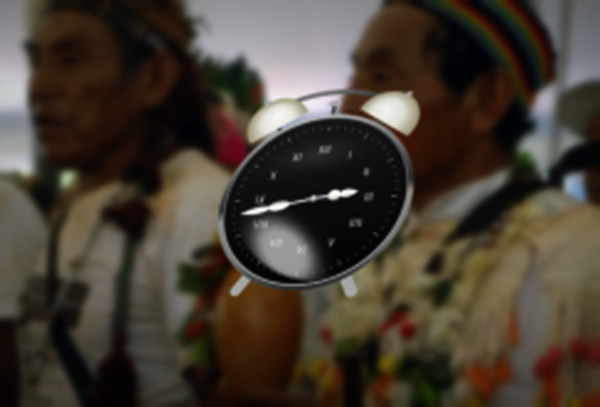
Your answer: 2,43
